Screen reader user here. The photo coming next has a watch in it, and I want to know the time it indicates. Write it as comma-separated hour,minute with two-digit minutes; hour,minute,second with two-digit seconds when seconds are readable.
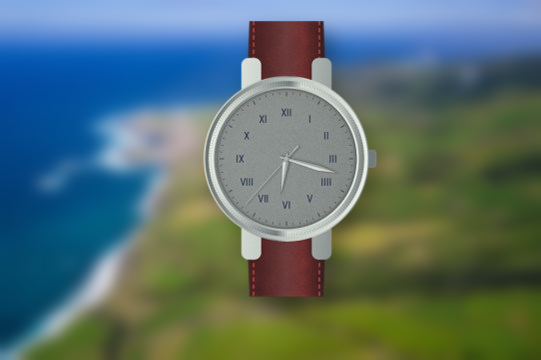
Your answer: 6,17,37
